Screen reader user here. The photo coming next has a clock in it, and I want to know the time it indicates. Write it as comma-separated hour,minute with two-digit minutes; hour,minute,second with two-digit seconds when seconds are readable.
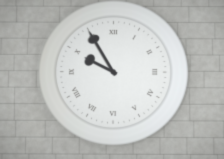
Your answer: 9,55
